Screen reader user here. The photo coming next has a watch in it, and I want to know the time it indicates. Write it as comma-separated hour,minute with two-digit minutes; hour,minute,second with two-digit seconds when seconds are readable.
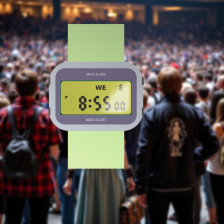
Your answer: 8,55,00
